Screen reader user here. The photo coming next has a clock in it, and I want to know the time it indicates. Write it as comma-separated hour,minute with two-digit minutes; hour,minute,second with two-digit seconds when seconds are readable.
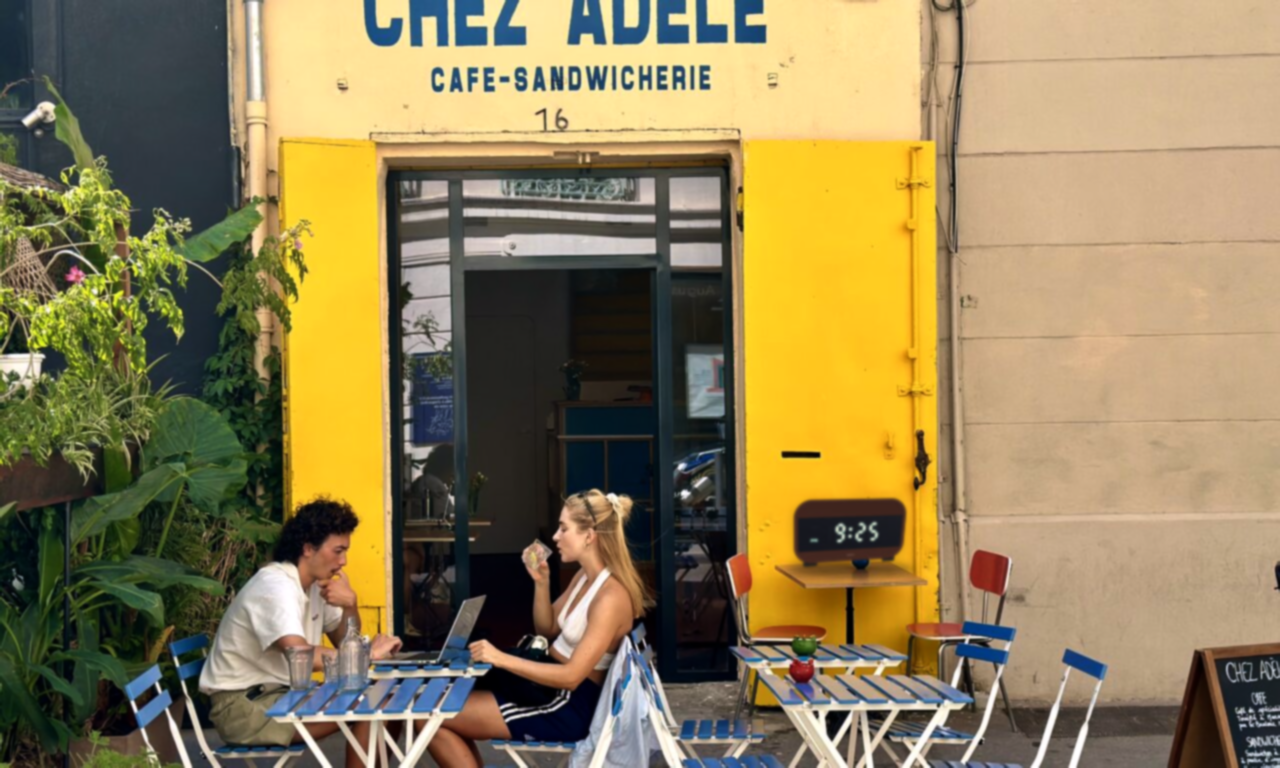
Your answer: 9,25
